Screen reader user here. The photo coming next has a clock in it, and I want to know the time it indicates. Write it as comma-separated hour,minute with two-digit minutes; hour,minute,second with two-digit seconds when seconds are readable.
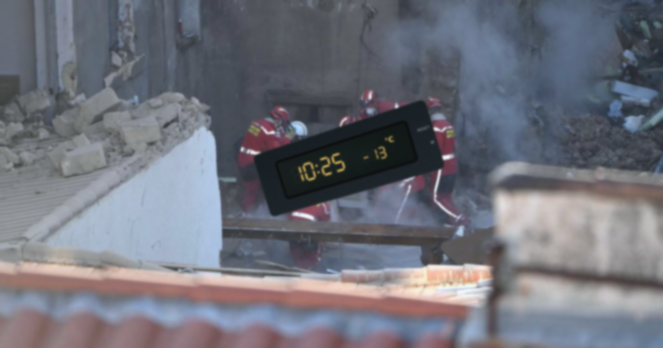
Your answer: 10,25
